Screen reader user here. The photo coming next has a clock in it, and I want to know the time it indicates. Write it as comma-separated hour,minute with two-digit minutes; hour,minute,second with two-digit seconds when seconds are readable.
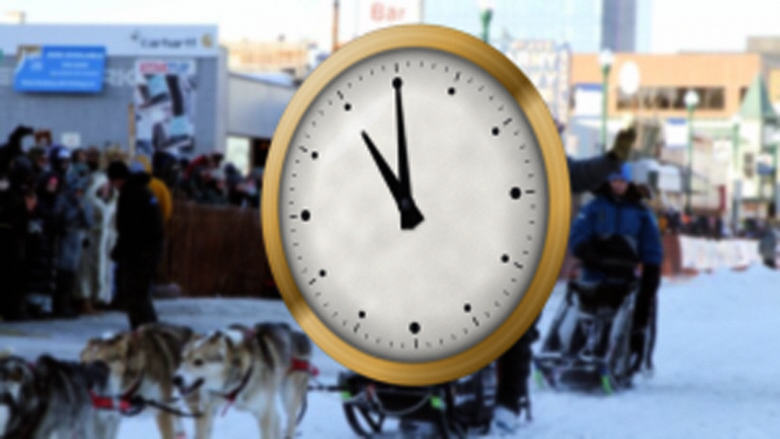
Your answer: 11,00
